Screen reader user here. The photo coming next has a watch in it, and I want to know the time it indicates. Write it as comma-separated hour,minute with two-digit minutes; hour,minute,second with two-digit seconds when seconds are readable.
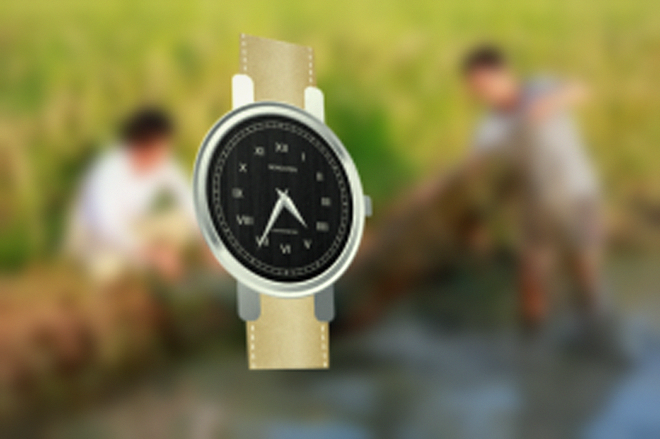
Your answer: 4,35
